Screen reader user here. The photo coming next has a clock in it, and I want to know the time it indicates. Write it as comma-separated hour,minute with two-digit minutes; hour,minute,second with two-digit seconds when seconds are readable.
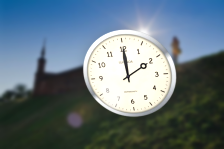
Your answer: 2,00
